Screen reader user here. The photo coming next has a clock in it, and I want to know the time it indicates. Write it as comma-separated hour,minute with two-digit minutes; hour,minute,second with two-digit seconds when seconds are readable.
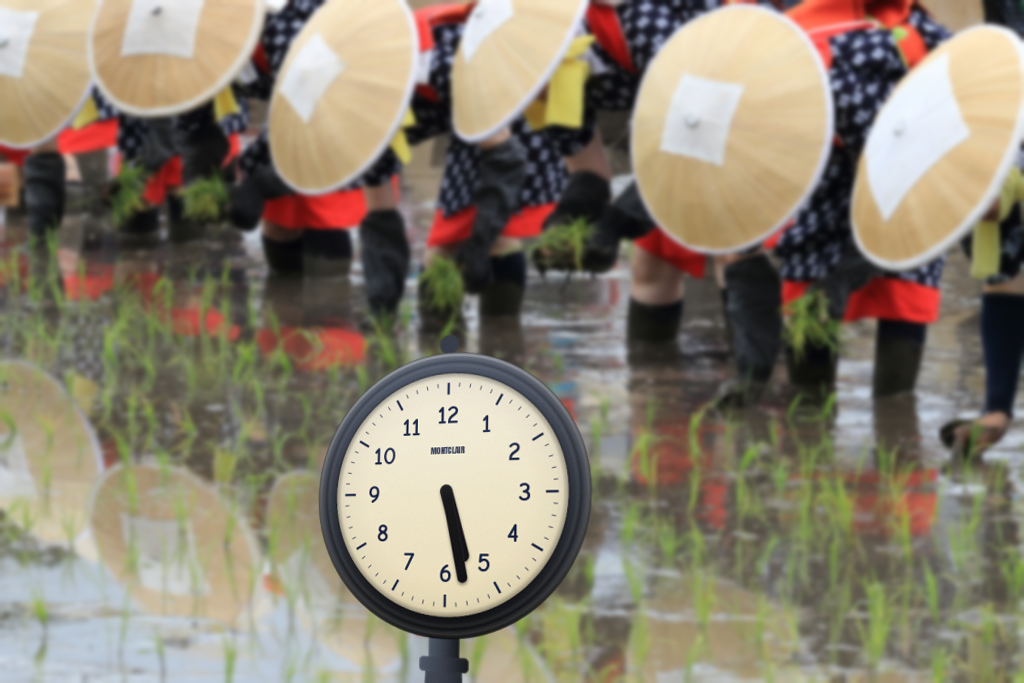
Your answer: 5,28
